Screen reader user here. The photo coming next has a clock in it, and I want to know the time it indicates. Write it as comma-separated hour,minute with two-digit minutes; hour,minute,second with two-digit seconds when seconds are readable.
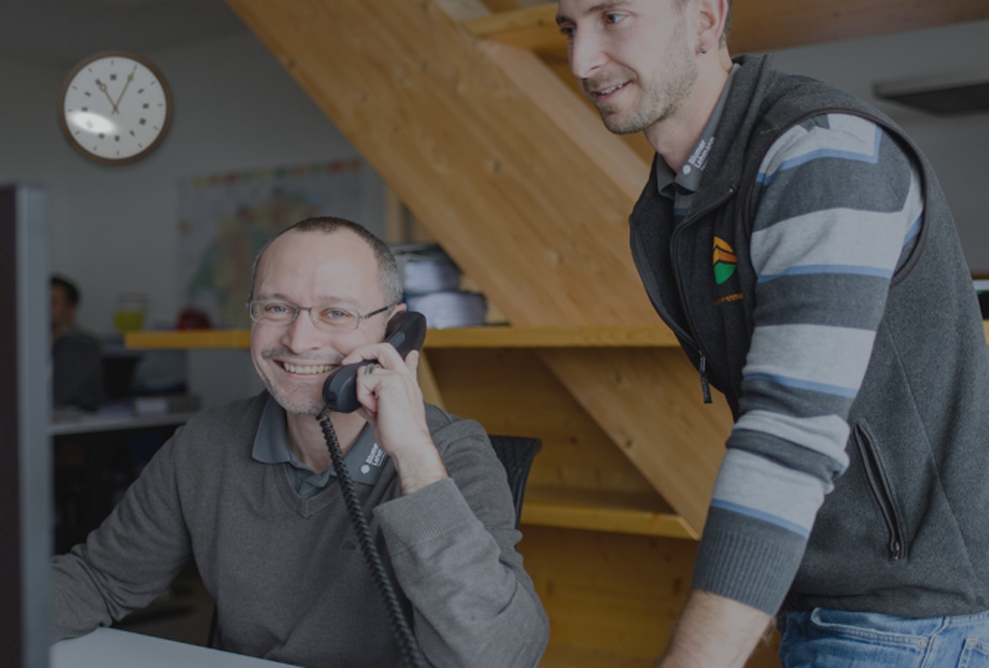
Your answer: 11,05
